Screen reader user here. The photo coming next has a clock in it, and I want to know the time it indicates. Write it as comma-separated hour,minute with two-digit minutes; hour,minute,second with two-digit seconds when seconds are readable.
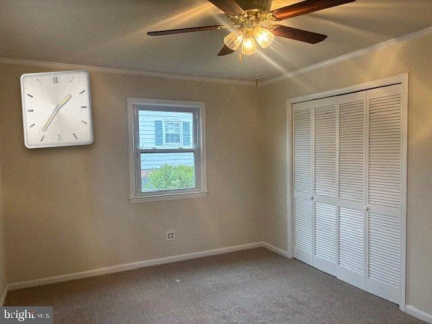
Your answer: 1,36
